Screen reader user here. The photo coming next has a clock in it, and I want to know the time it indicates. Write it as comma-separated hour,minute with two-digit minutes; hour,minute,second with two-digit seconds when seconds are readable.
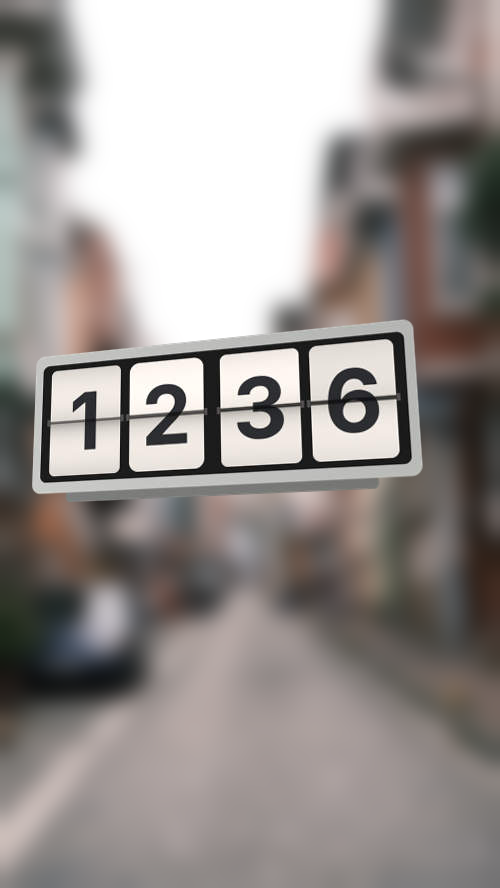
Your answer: 12,36
